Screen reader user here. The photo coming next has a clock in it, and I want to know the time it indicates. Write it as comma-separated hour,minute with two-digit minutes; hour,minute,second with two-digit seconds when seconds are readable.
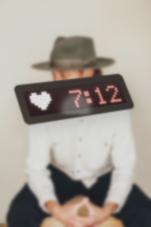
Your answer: 7,12
